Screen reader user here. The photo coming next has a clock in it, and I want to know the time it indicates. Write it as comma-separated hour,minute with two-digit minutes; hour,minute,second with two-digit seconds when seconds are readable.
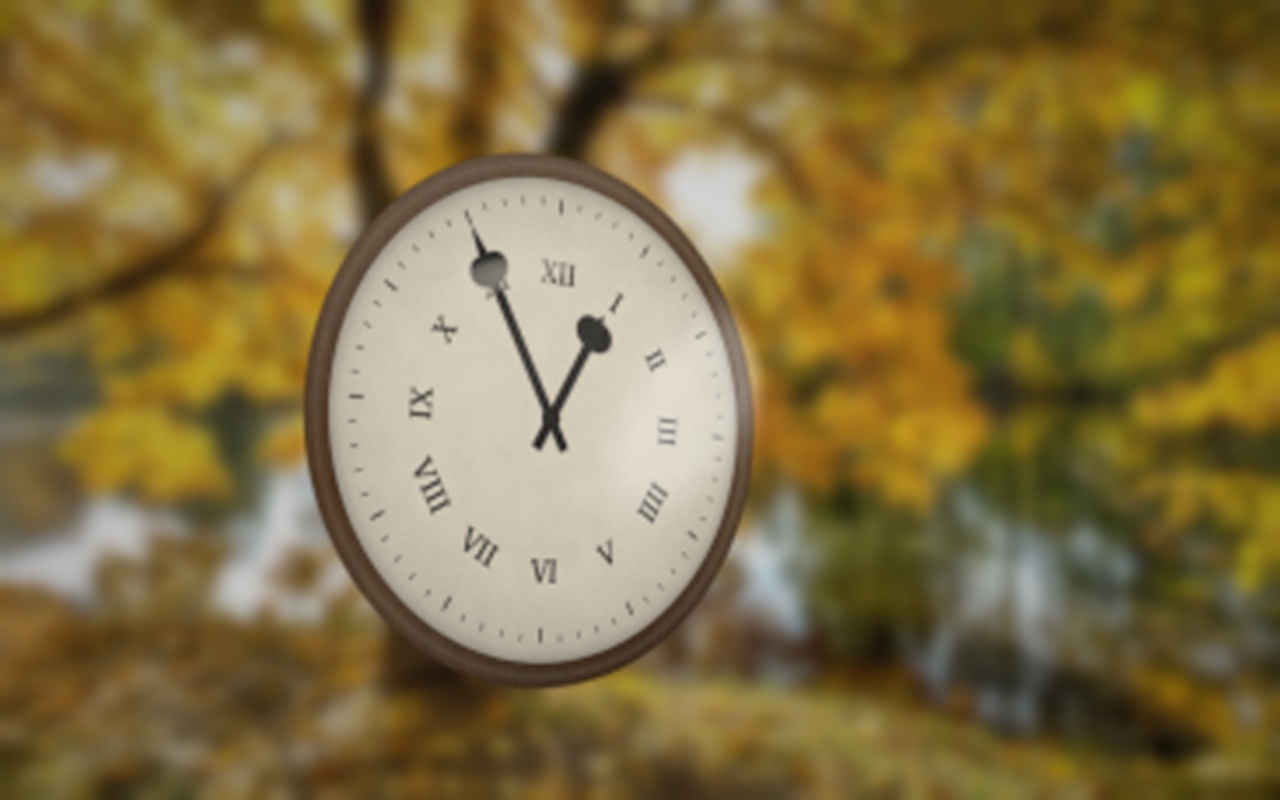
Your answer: 12,55
